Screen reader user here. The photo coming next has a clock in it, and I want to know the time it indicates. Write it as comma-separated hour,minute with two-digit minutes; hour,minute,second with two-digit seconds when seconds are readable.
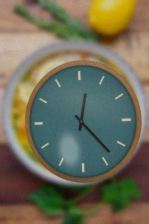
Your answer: 12,23
